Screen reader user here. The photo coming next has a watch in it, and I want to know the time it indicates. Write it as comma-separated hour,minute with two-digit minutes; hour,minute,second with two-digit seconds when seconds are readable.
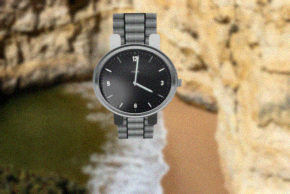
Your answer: 4,01
